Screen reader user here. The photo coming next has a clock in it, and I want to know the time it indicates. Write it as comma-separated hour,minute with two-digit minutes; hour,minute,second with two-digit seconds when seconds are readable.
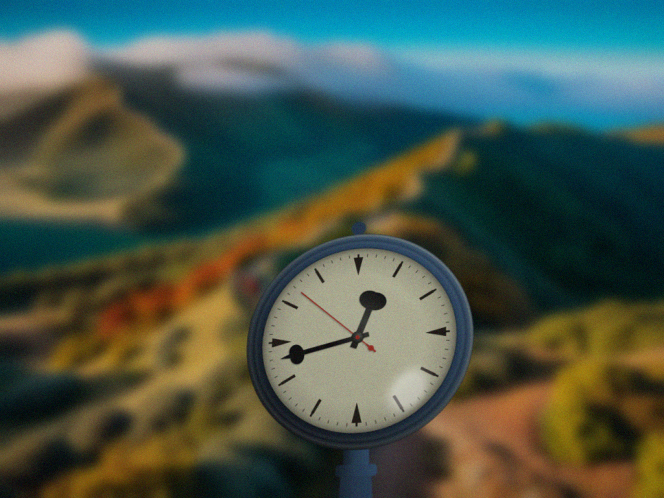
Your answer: 12,42,52
